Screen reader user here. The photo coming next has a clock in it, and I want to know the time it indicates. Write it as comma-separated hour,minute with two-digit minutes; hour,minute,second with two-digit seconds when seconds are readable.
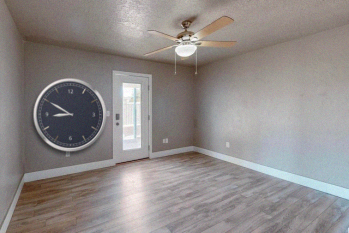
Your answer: 8,50
